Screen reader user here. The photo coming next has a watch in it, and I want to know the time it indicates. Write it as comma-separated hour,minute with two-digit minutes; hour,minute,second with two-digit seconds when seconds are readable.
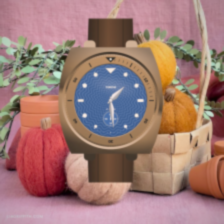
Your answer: 1,29
